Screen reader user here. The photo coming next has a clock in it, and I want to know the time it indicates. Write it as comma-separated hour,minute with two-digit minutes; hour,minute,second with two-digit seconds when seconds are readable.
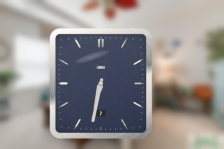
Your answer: 6,32
